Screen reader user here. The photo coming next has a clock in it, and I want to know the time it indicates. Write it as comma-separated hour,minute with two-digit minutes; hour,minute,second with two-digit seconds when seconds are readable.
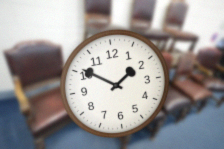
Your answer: 1,51
